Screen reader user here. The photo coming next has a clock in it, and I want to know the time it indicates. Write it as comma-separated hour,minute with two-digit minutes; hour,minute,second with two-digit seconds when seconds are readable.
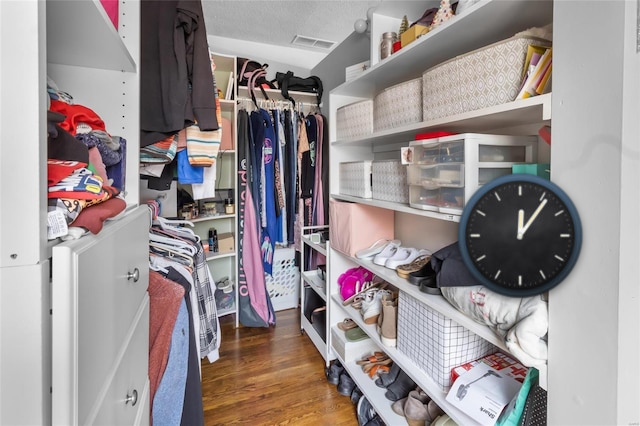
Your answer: 12,06
